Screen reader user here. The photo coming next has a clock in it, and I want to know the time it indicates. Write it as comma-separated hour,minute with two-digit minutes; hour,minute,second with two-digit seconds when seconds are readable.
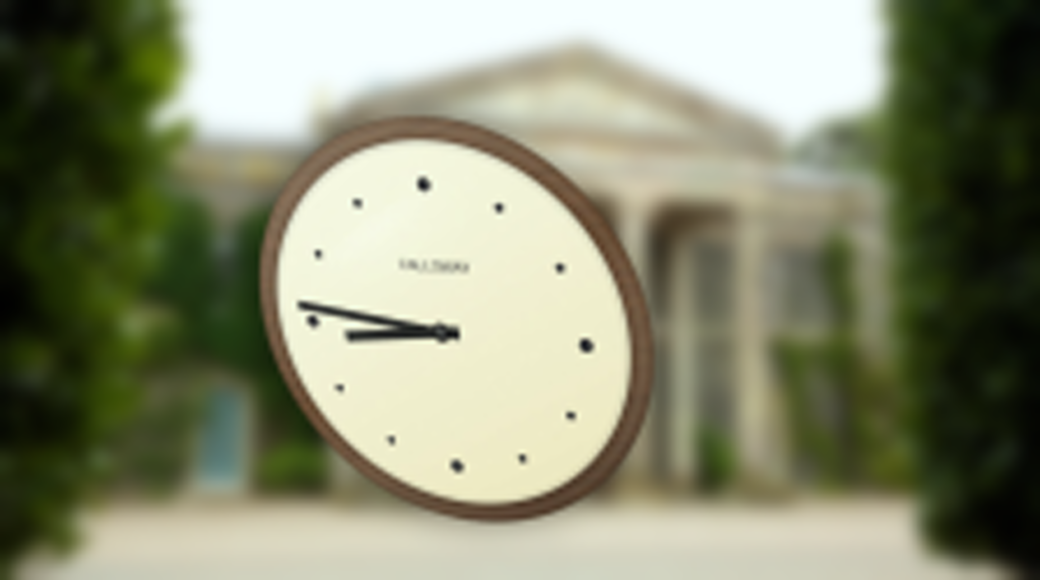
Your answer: 8,46
